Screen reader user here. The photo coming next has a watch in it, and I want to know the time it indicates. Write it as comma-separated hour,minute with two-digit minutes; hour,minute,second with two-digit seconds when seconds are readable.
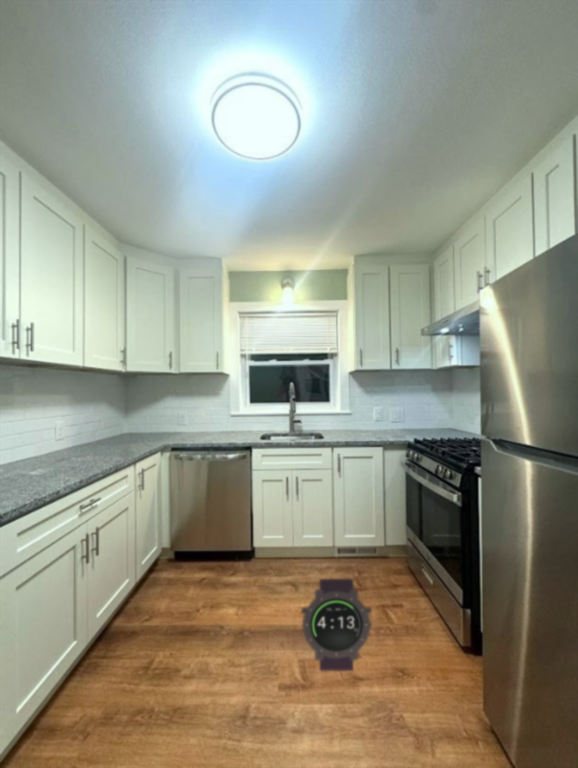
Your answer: 4,13
